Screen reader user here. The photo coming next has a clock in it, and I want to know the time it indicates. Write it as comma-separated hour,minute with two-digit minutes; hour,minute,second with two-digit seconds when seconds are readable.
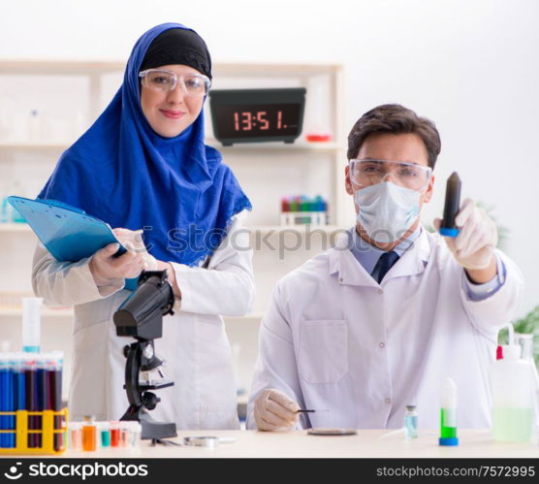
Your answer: 13,51
